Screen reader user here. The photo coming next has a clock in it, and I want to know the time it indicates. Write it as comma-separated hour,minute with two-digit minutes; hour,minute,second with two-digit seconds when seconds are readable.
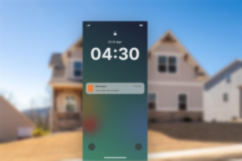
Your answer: 4,30
